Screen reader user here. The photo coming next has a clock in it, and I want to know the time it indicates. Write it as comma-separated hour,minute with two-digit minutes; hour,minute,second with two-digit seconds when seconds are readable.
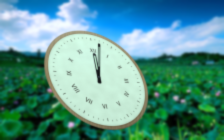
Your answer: 12,02
